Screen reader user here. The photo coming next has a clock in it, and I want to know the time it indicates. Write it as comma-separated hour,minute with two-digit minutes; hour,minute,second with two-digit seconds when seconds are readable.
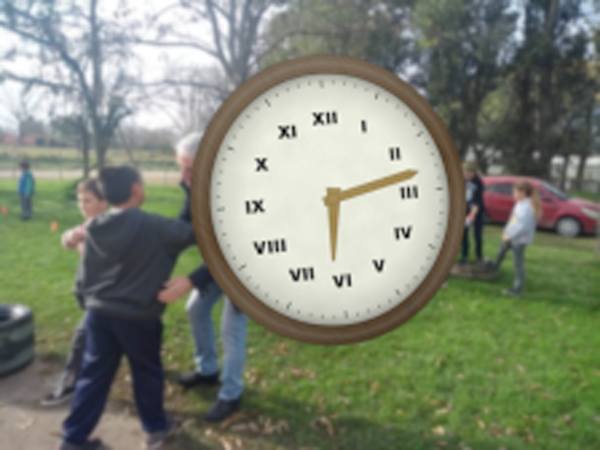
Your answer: 6,13
